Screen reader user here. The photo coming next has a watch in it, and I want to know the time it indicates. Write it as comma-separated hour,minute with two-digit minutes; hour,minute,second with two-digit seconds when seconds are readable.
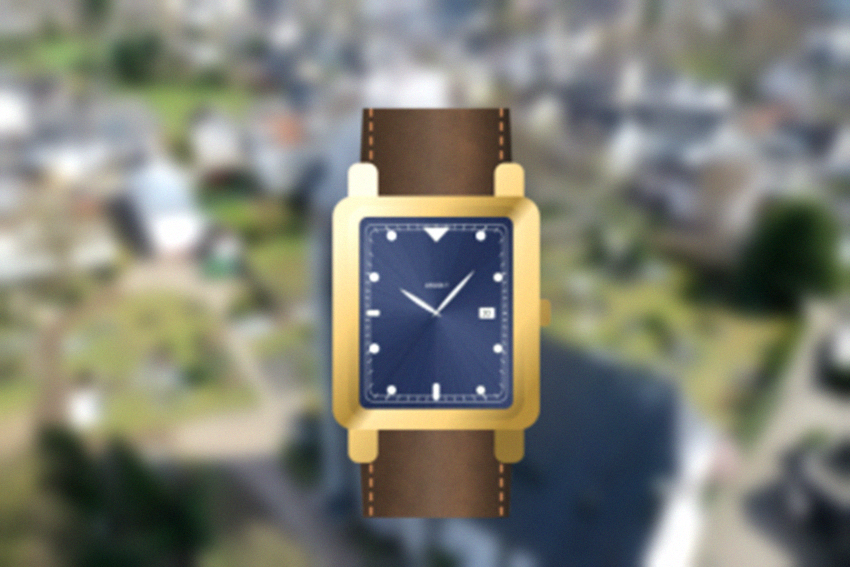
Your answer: 10,07
